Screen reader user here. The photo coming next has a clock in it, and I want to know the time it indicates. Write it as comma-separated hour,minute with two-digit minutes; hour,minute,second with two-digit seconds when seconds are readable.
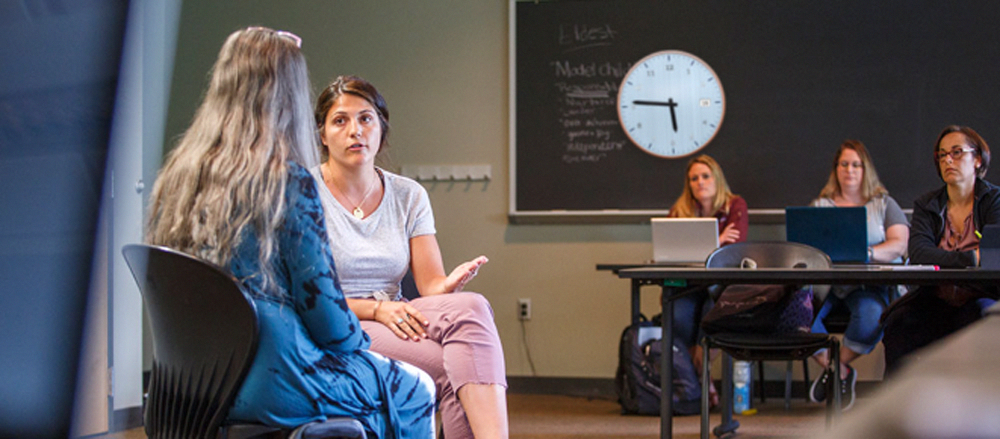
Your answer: 5,46
